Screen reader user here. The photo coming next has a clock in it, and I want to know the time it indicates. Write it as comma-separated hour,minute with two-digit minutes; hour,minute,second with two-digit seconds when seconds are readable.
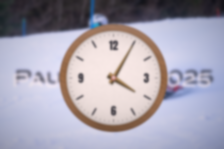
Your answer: 4,05
